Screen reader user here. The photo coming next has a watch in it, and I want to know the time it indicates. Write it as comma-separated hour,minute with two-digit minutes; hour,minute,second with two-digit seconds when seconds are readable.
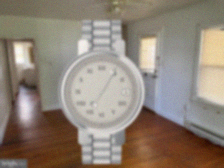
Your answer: 7,05
